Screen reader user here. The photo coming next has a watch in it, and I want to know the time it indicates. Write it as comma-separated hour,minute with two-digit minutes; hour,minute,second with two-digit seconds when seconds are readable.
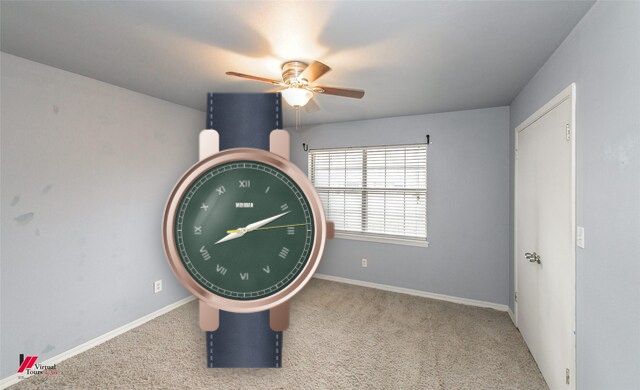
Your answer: 8,11,14
